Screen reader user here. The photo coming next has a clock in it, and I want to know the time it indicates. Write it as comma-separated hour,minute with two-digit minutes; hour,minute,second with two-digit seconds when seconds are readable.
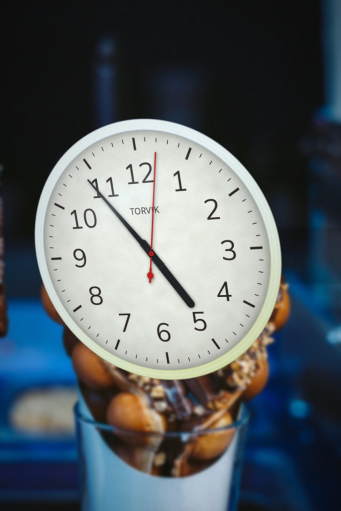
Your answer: 4,54,02
